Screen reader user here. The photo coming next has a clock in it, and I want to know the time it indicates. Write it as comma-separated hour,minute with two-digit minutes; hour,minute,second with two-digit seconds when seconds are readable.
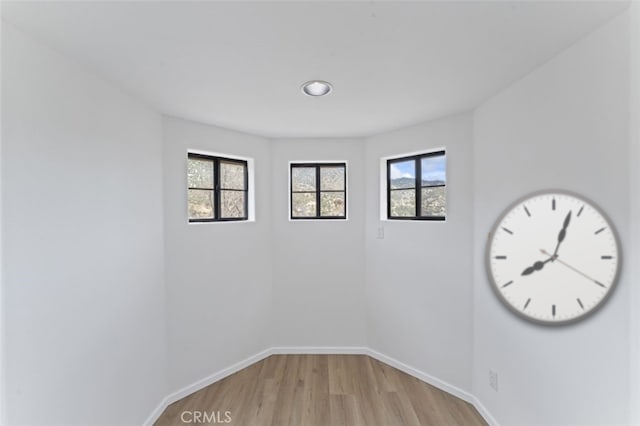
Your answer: 8,03,20
